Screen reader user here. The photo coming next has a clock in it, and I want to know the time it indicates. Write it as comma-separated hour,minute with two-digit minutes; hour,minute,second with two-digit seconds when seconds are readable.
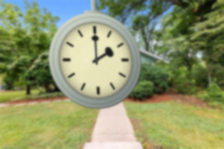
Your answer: 2,00
